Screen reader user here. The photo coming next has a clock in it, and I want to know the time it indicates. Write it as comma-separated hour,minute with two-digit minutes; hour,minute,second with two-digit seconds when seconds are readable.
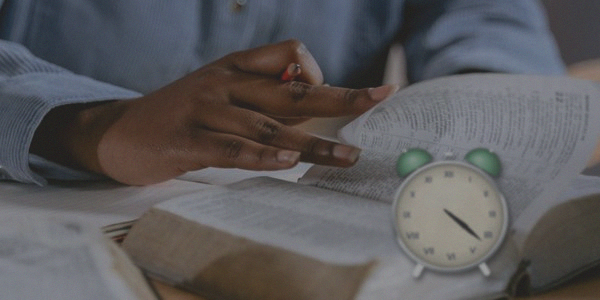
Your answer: 4,22
